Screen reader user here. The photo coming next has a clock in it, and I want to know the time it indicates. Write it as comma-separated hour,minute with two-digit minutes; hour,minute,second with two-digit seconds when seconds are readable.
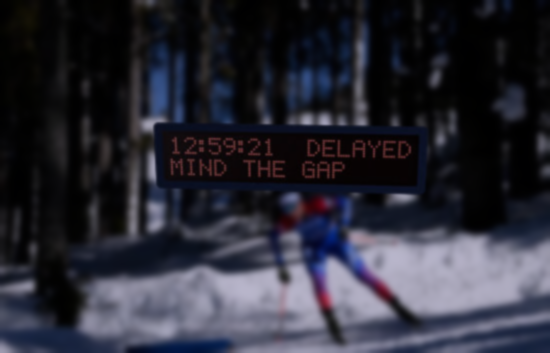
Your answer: 12,59,21
